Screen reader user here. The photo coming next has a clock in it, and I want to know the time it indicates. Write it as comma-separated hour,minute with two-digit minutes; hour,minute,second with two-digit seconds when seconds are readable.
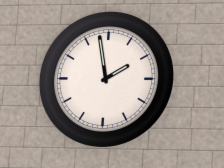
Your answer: 1,58
